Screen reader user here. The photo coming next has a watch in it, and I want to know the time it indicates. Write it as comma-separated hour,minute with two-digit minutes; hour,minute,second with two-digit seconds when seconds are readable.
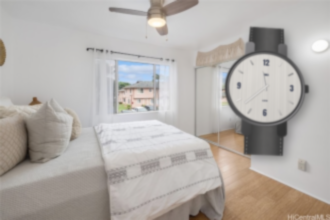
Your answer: 11,38
